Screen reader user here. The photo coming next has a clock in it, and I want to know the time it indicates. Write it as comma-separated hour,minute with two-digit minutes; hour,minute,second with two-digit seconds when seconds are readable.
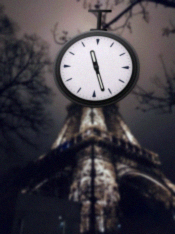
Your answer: 11,27
